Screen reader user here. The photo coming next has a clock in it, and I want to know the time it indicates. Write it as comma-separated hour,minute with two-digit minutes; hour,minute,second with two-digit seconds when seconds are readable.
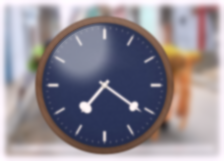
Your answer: 7,21
